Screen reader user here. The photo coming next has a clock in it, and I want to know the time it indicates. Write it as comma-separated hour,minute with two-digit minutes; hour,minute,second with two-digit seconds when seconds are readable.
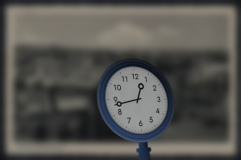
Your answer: 12,43
